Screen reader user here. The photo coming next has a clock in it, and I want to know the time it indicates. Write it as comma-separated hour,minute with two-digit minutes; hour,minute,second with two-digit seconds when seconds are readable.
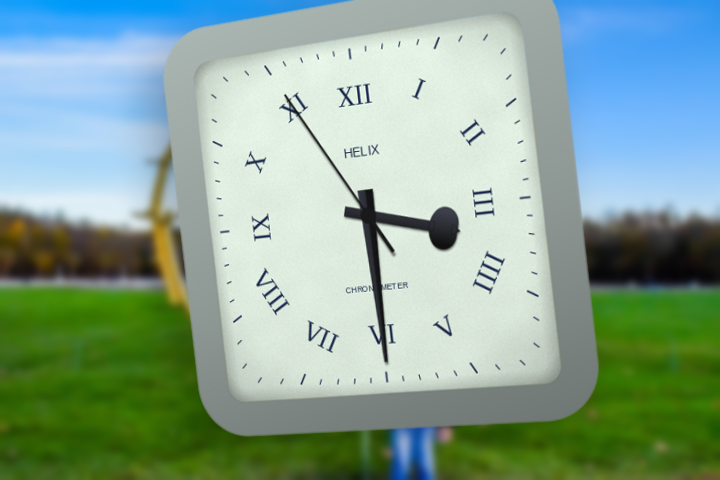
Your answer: 3,29,55
